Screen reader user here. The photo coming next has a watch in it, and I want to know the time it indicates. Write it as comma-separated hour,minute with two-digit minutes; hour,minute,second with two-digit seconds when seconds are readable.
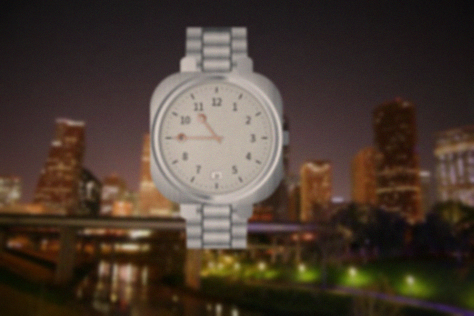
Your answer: 10,45
